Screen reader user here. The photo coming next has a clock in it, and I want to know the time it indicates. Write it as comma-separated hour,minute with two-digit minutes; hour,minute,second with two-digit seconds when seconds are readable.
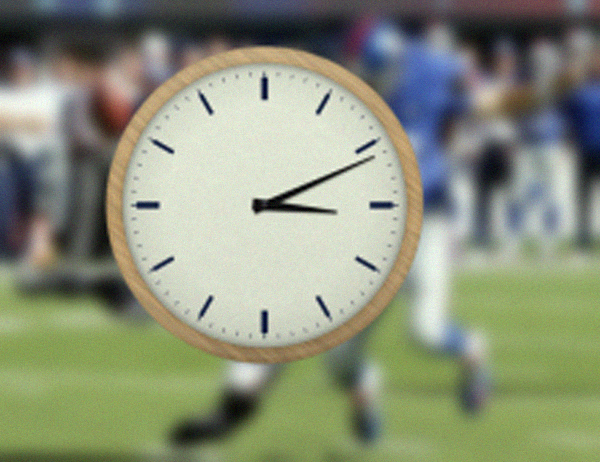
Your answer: 3,11
